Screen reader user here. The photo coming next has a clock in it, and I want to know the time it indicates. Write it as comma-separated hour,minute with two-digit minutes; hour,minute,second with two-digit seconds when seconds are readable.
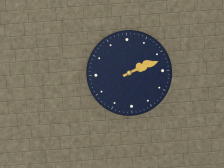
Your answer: 2,12
